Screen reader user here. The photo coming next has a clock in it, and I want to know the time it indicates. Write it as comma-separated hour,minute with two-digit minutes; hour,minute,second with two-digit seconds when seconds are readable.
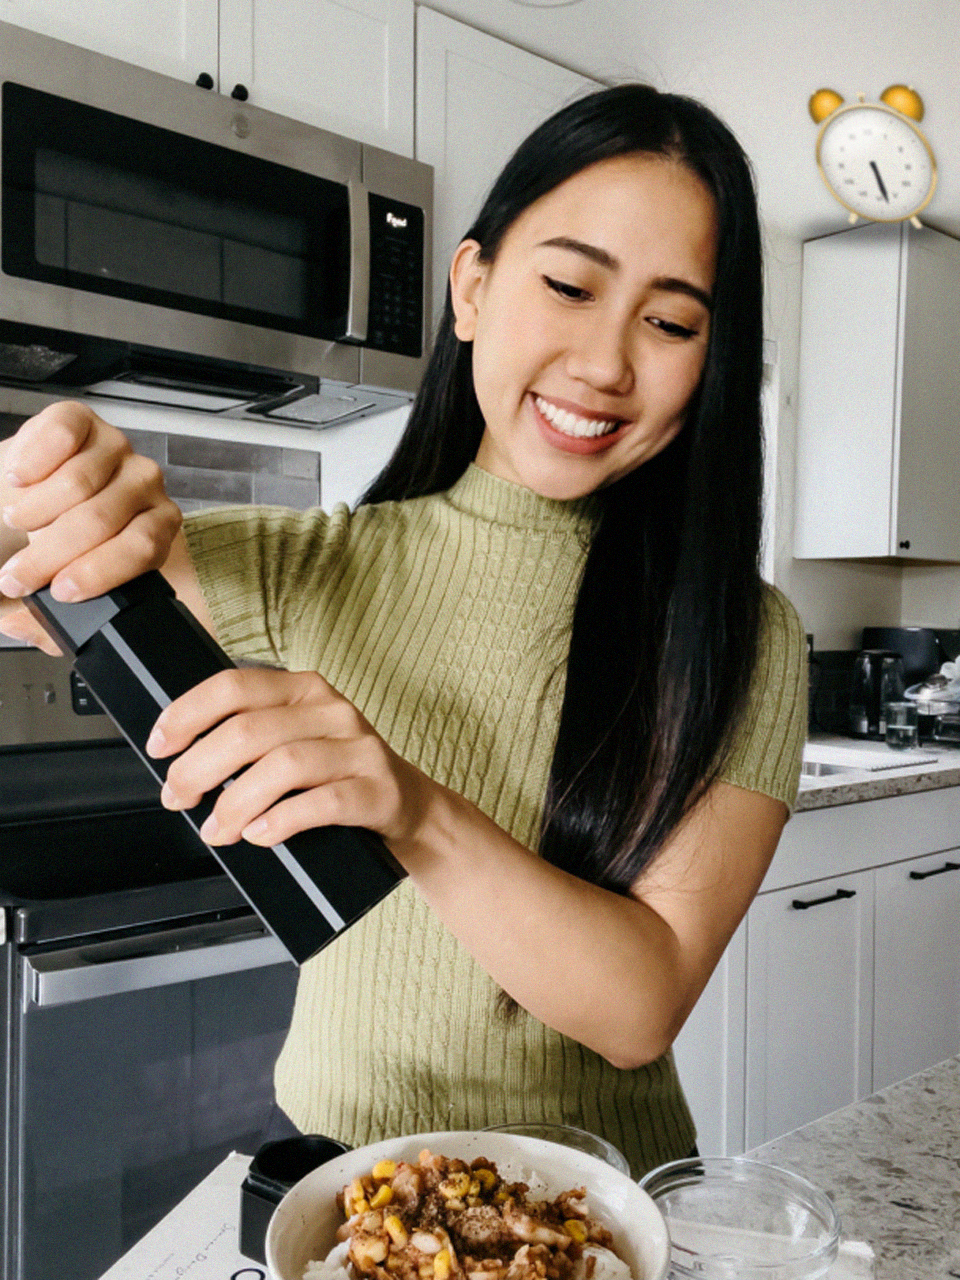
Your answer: 5,28
